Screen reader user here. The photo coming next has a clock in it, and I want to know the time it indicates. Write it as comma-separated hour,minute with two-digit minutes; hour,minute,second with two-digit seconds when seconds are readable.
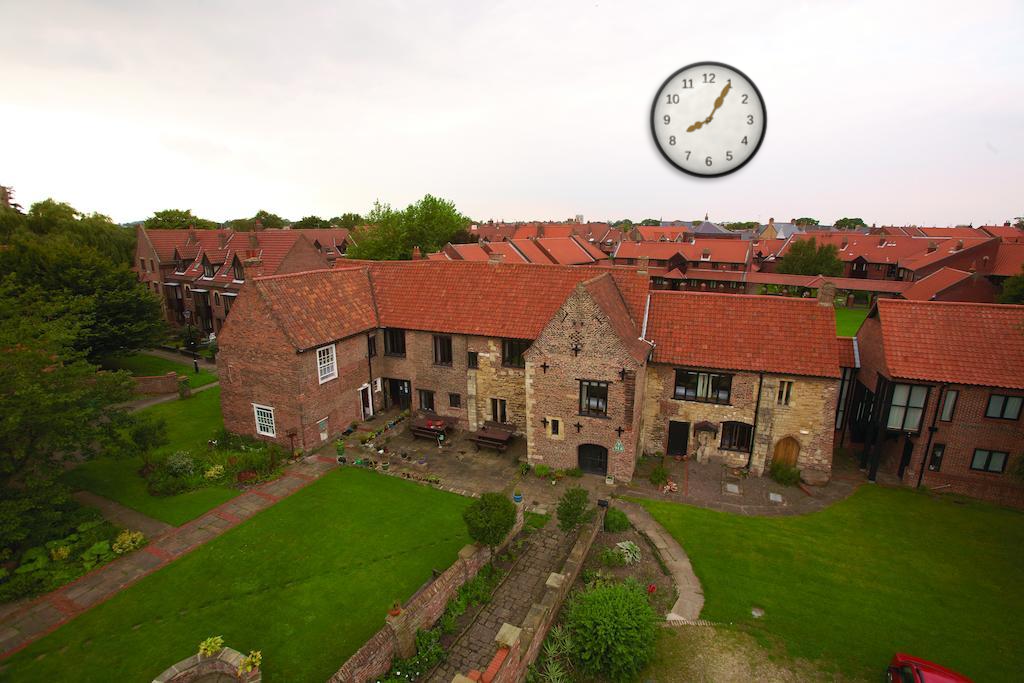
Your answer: 8,05
